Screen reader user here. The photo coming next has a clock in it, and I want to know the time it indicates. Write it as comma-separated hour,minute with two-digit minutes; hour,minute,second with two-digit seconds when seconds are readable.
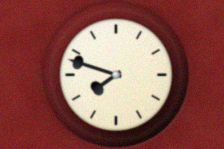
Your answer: 7,48
